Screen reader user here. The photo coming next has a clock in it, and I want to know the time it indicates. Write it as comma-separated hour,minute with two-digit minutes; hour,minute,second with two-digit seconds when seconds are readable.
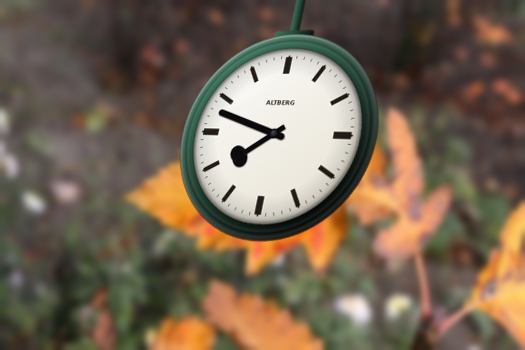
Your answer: 7,48
